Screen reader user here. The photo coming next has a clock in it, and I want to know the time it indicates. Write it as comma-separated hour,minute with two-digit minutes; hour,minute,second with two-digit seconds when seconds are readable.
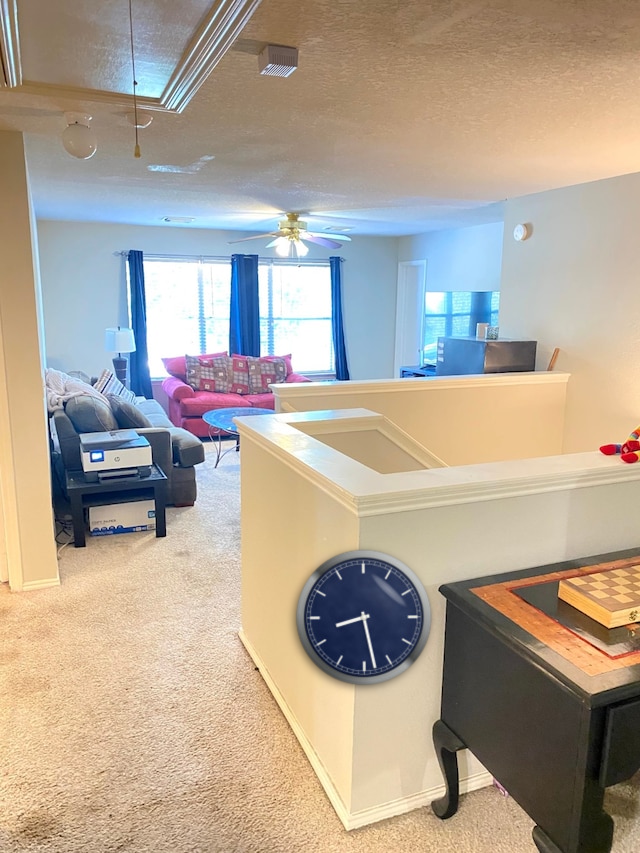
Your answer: 8,28
